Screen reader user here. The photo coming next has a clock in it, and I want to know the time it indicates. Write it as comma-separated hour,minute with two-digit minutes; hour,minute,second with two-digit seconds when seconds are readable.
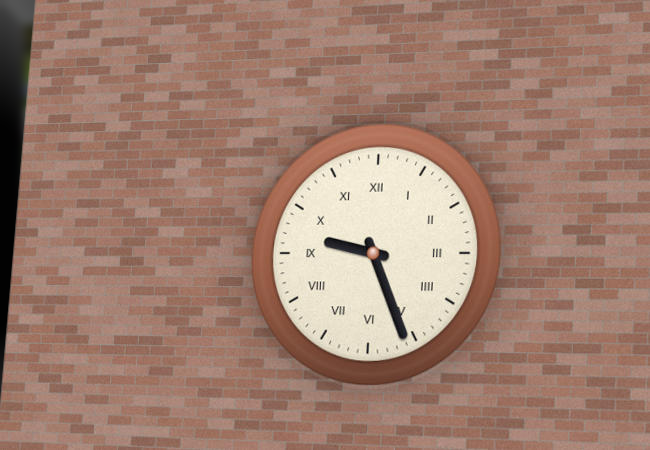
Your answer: 9,26
